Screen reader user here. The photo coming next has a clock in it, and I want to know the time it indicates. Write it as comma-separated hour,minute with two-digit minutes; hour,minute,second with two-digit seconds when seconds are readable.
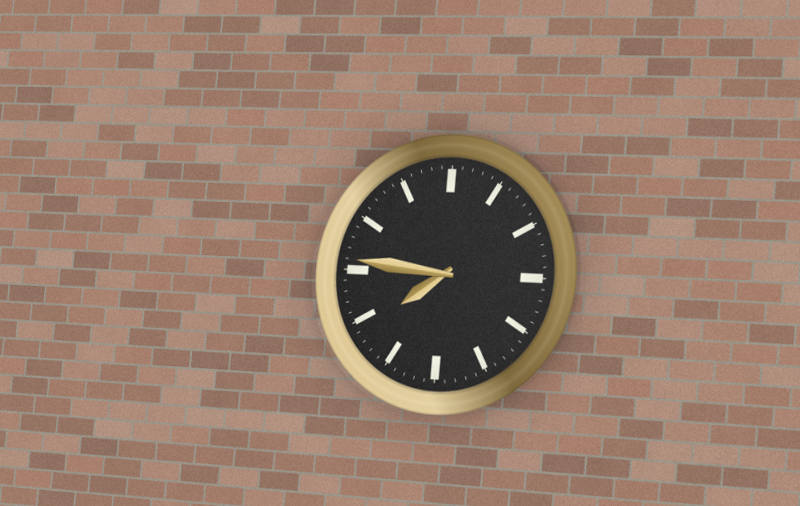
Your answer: 7,46
